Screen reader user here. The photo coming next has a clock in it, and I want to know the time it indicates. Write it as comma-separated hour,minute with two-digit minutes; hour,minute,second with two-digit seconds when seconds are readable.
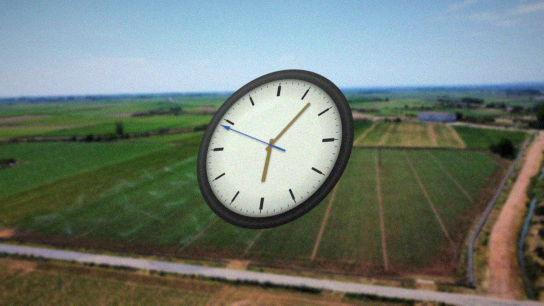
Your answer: 6,06,49
